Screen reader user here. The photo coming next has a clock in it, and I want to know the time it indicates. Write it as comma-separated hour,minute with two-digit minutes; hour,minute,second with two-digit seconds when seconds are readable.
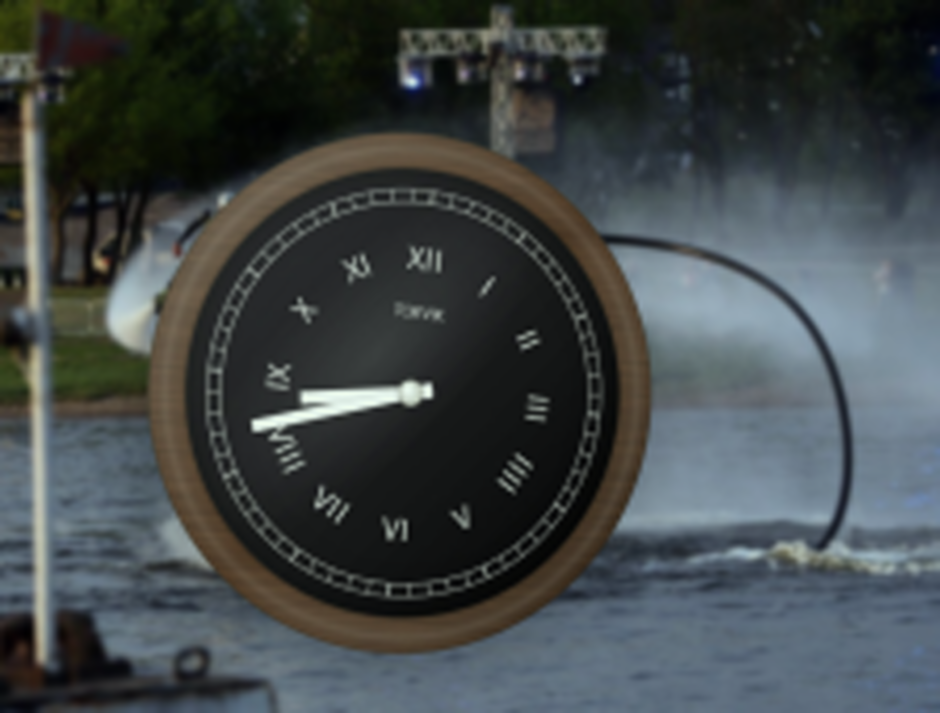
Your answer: 8,42
